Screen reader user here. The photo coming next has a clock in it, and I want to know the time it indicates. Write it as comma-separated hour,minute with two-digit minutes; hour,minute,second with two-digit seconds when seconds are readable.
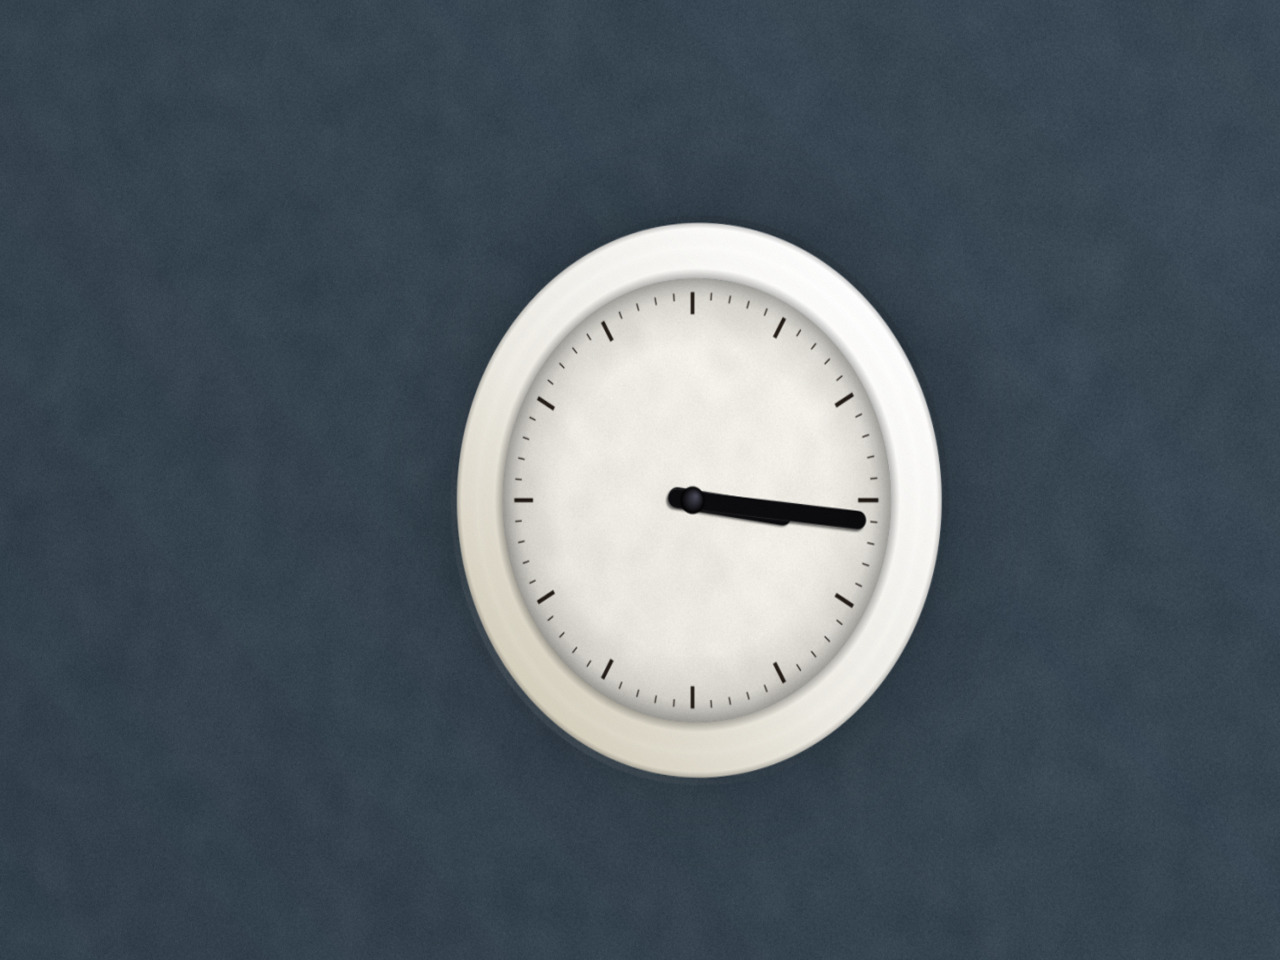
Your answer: 3,16
